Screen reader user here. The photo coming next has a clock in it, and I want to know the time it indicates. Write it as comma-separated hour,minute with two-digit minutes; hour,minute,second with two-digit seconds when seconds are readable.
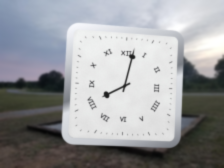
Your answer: 8,02
